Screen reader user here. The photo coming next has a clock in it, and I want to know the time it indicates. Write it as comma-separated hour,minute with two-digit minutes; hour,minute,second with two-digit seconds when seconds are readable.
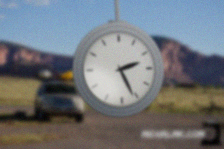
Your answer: 2,26
